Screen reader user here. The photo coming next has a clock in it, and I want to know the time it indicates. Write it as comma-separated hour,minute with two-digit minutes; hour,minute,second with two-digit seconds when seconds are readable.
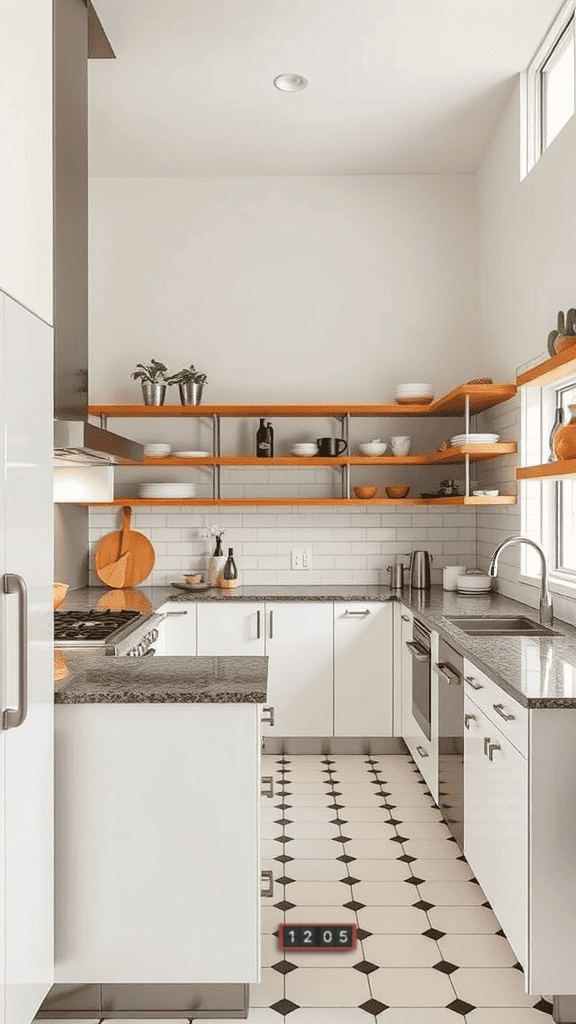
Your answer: 12,05
